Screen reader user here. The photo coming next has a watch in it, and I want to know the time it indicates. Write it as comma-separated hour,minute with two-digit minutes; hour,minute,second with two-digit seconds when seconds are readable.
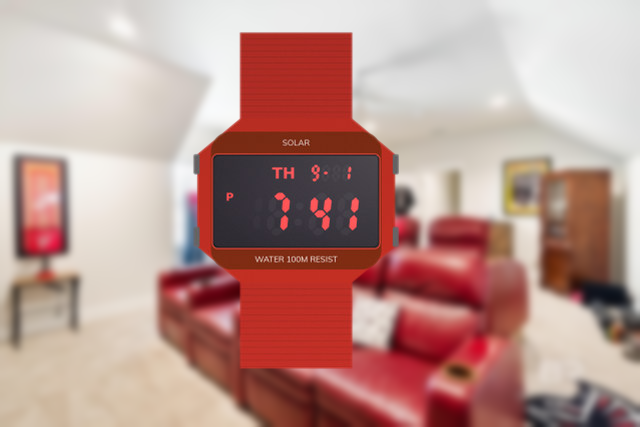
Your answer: 7,41
